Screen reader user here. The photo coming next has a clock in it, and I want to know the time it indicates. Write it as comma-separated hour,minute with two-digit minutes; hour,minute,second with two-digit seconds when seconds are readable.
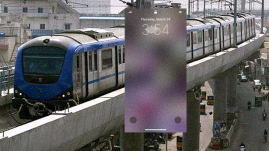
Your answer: 3,54
